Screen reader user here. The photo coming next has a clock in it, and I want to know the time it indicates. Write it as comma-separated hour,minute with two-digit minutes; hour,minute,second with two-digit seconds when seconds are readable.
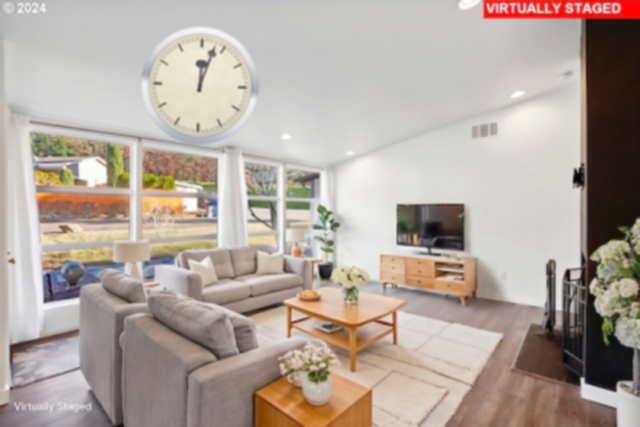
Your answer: 12,03
